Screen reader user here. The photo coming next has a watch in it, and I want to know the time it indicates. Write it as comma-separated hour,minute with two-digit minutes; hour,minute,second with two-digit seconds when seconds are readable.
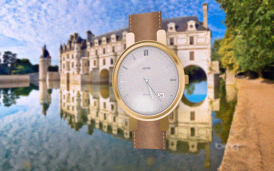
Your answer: 5,24
